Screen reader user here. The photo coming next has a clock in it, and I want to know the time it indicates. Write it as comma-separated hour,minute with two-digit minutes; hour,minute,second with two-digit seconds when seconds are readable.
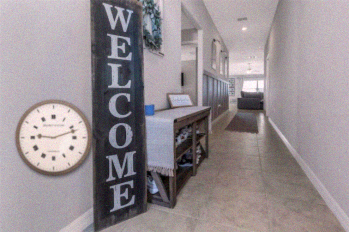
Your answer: 9,12
